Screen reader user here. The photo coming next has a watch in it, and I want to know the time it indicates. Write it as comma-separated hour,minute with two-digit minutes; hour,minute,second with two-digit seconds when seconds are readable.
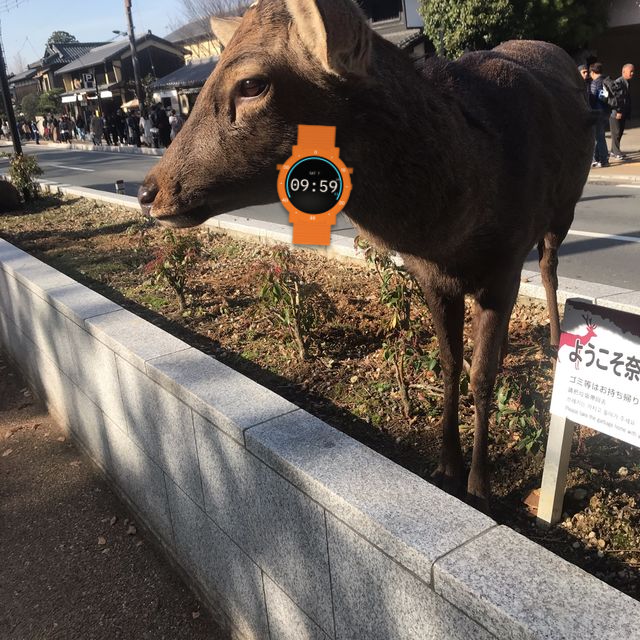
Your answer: 9,59
